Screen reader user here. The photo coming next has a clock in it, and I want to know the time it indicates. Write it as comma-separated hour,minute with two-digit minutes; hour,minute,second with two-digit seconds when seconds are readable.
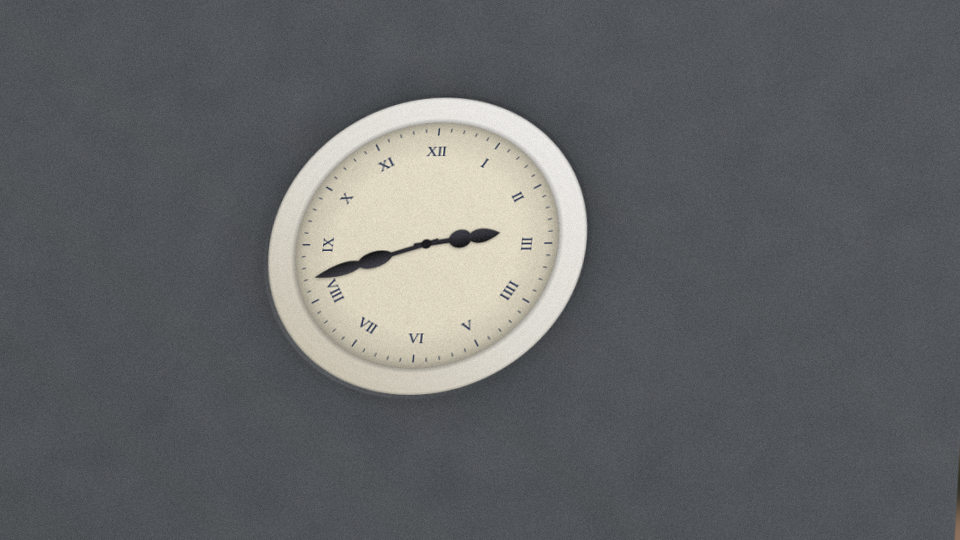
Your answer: 2,42
